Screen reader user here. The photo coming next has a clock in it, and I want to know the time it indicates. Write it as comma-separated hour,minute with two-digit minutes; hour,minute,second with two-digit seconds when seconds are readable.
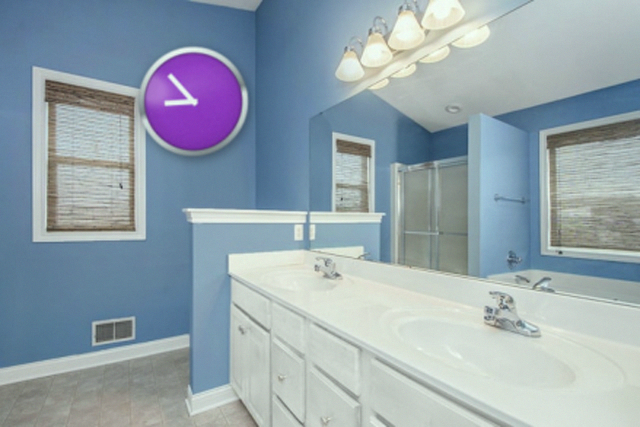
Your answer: 8,53
